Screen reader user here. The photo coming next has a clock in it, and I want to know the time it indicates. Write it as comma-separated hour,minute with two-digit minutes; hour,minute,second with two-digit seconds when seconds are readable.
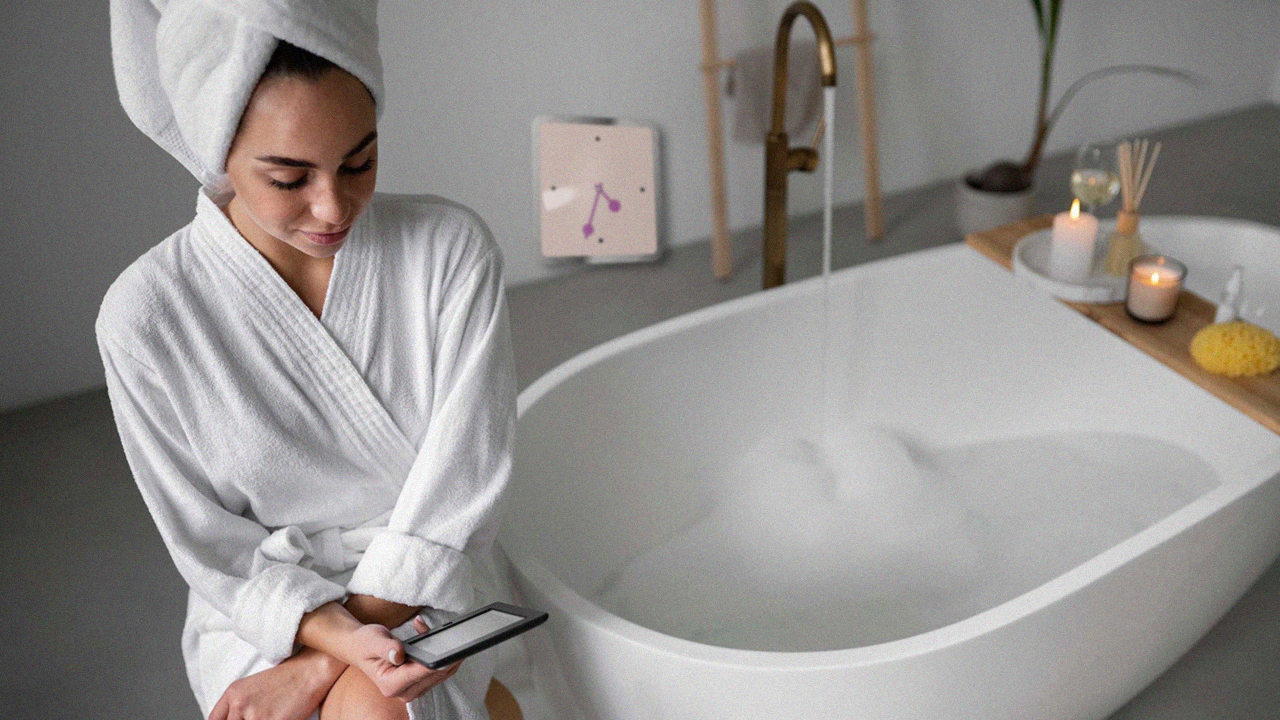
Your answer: 4,33
